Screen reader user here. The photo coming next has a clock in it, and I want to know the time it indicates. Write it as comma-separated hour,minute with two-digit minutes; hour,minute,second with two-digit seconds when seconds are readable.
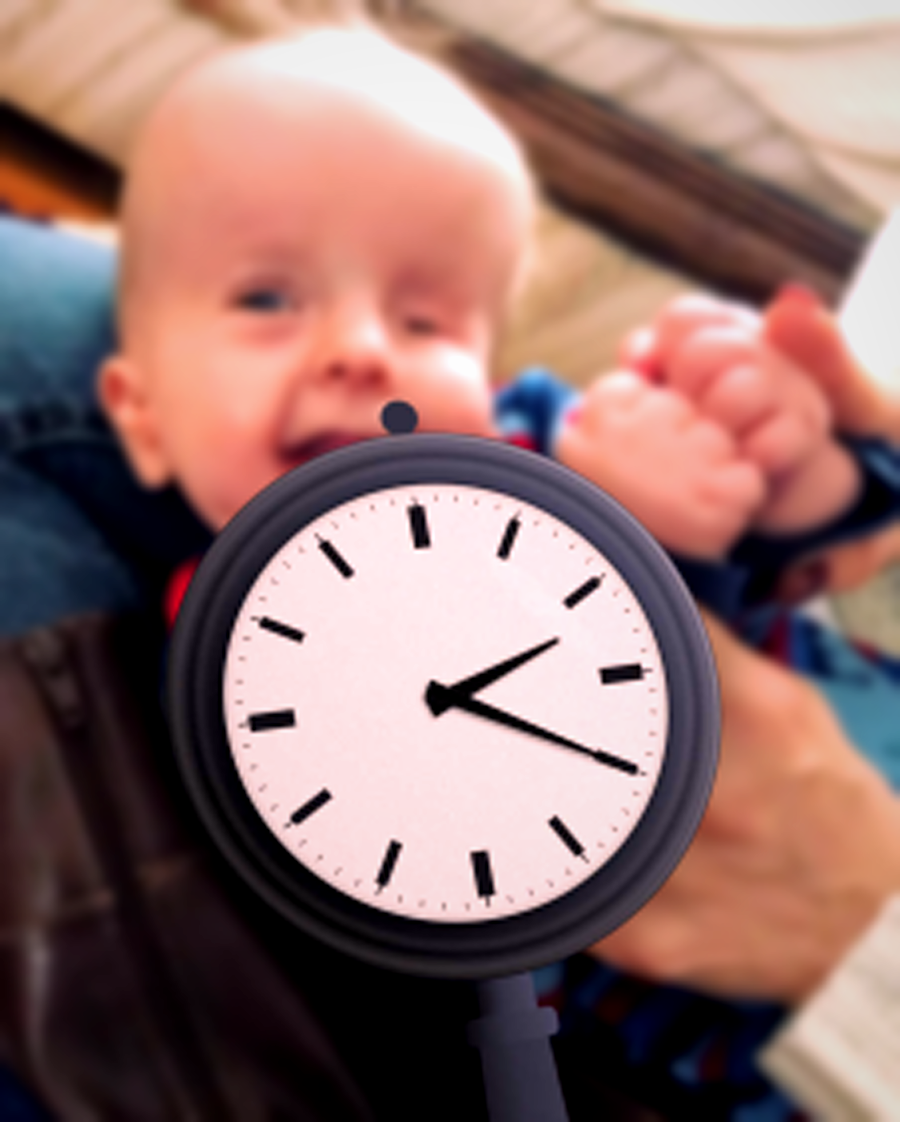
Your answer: 2,20
